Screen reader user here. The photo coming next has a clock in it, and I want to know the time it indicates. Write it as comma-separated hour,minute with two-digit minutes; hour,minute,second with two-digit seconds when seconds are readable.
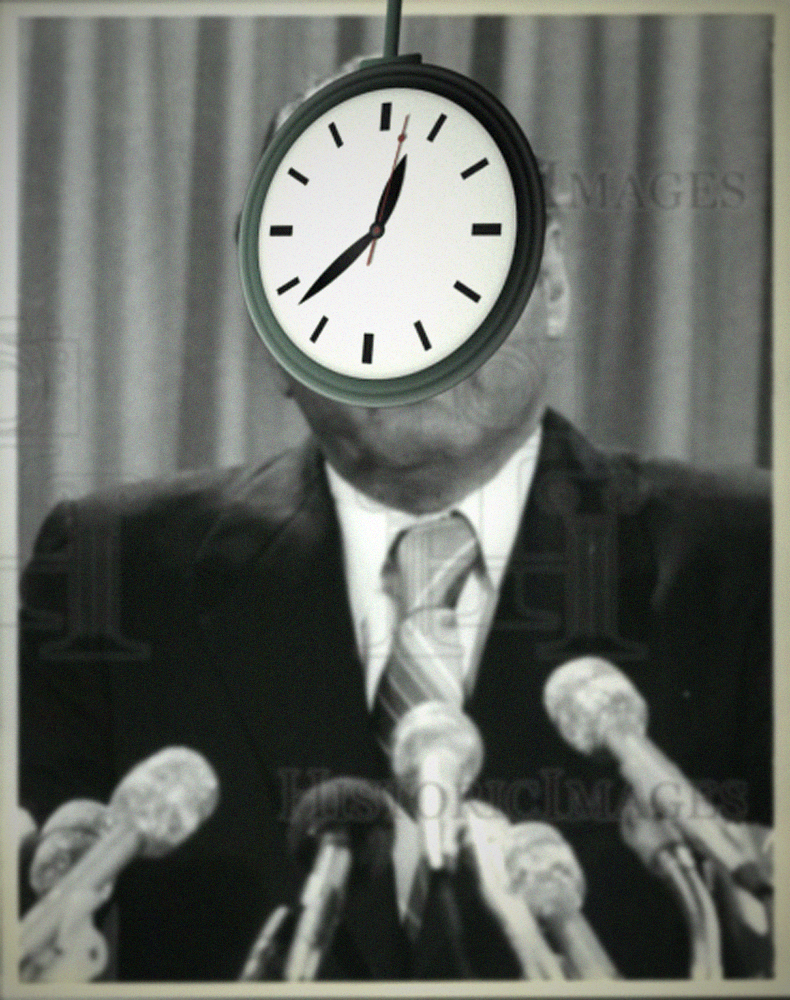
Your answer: 12,38,02
